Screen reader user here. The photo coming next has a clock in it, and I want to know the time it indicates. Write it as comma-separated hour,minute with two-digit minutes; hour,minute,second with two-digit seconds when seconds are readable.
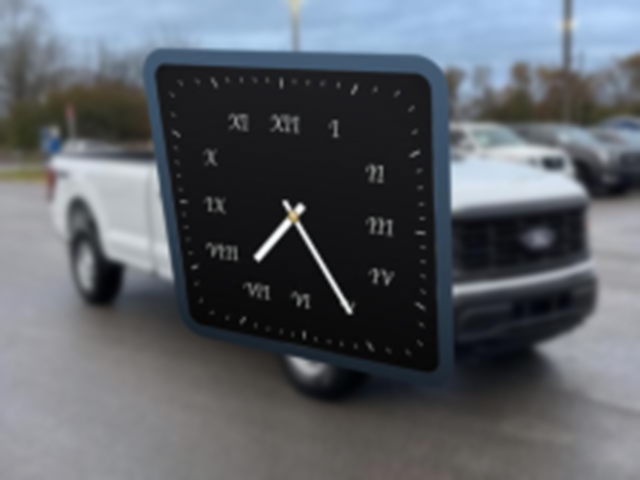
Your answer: 7,25
